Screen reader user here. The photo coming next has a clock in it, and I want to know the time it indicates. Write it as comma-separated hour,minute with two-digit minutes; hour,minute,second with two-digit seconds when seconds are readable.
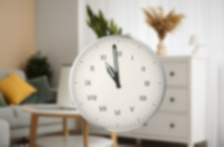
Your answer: 10,59
